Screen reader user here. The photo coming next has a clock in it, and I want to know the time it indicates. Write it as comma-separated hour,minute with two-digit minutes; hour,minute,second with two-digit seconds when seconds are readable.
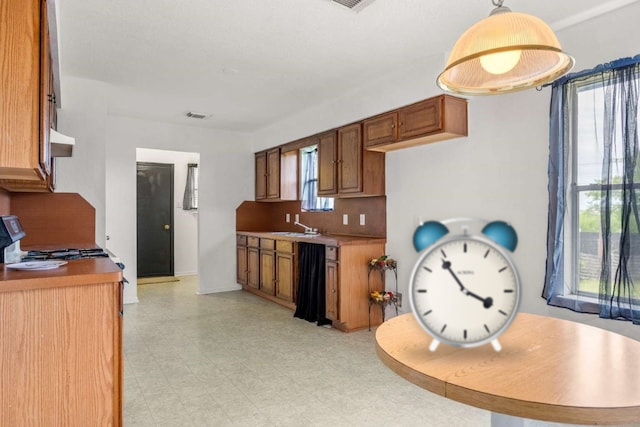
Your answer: 3,54
